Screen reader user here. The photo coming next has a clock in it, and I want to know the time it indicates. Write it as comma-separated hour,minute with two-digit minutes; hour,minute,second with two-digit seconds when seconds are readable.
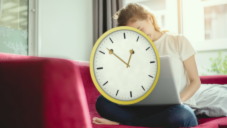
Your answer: 12,52
